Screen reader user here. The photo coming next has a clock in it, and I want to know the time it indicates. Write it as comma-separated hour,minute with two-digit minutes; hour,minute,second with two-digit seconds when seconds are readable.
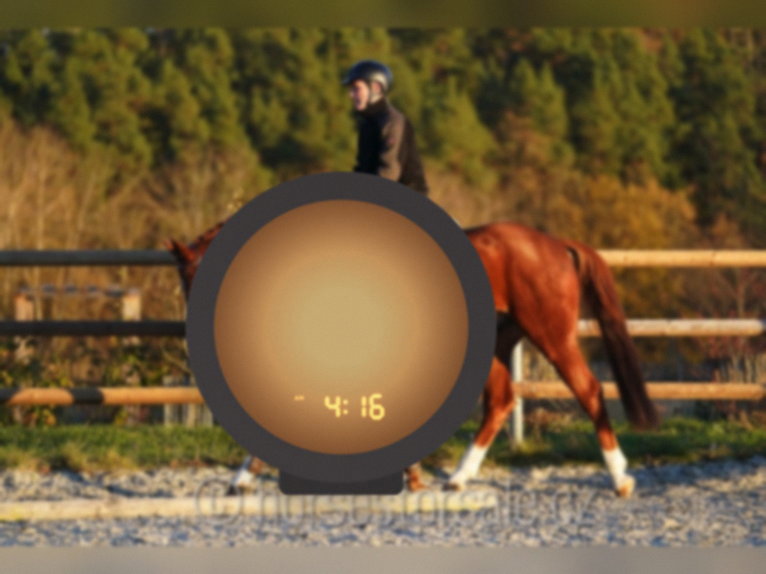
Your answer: 4,16
